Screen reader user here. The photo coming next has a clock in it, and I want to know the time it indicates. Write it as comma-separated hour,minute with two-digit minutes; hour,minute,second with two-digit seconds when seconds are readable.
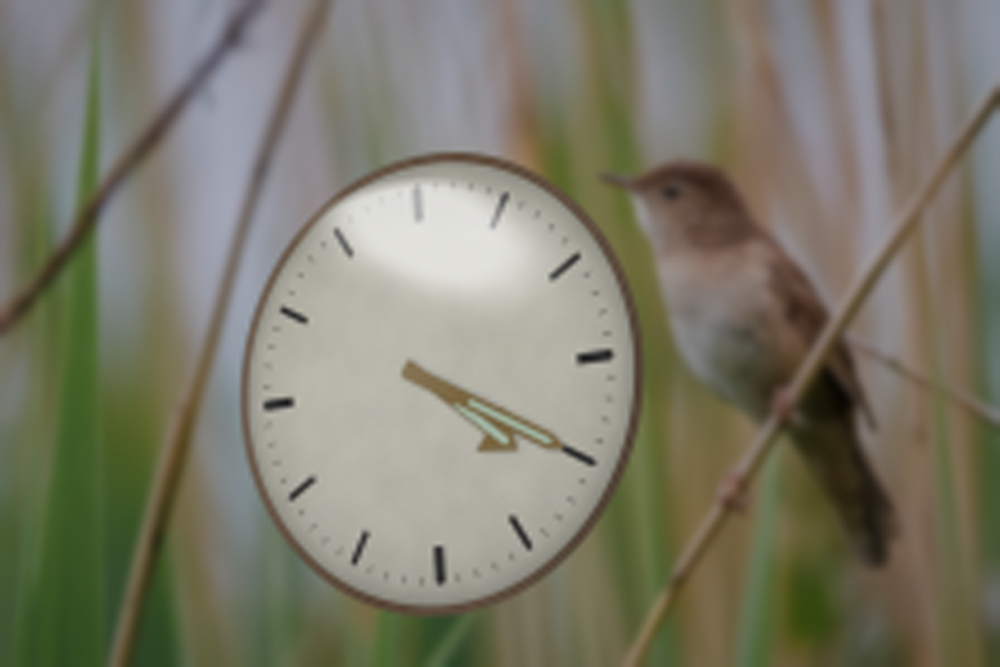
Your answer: 4,20
